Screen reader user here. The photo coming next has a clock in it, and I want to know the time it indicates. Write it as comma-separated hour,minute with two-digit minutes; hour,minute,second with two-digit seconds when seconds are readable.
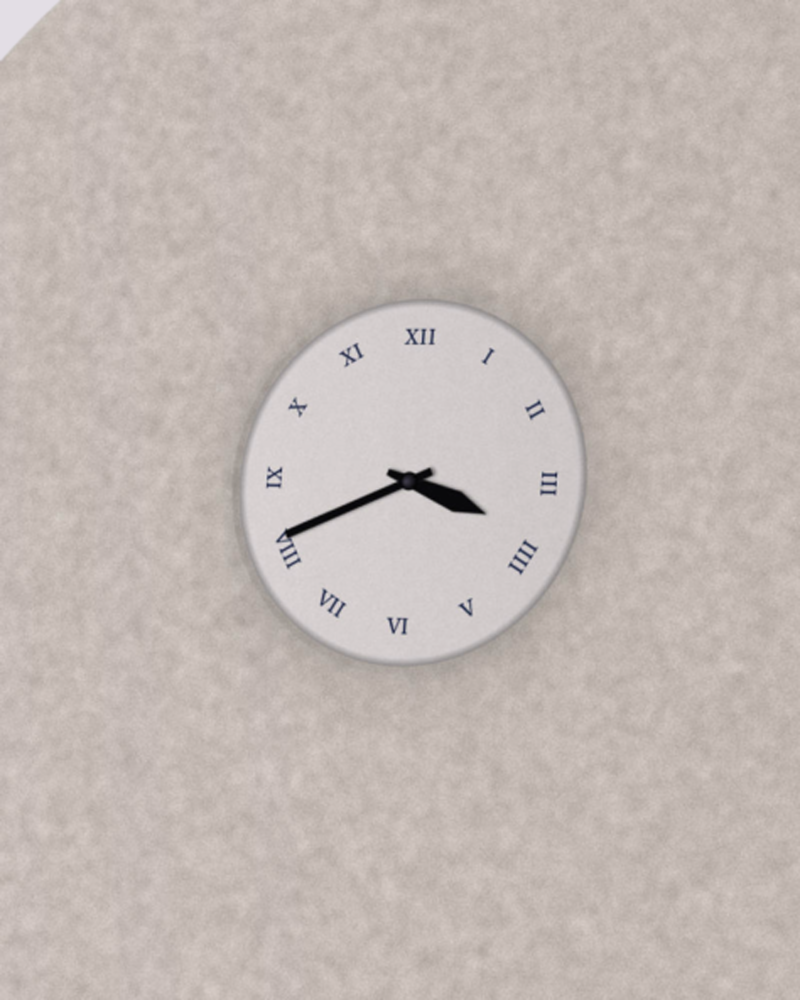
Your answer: 3,41
